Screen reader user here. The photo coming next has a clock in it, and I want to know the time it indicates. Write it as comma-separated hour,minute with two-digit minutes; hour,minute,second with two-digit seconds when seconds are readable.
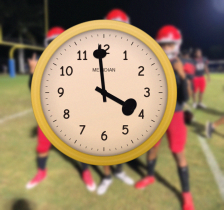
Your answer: 3,59
